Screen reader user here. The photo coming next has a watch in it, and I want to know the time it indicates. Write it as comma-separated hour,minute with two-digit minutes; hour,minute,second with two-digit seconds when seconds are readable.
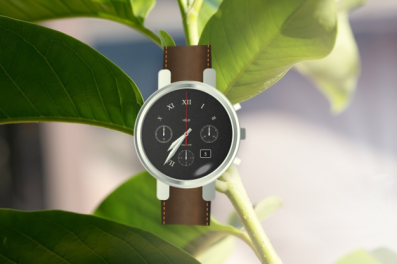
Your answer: 7,36
